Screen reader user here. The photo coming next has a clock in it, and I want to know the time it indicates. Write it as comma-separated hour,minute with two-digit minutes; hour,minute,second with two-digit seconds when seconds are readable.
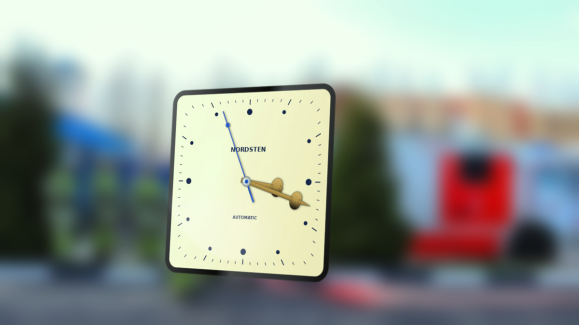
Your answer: 3,17,56
